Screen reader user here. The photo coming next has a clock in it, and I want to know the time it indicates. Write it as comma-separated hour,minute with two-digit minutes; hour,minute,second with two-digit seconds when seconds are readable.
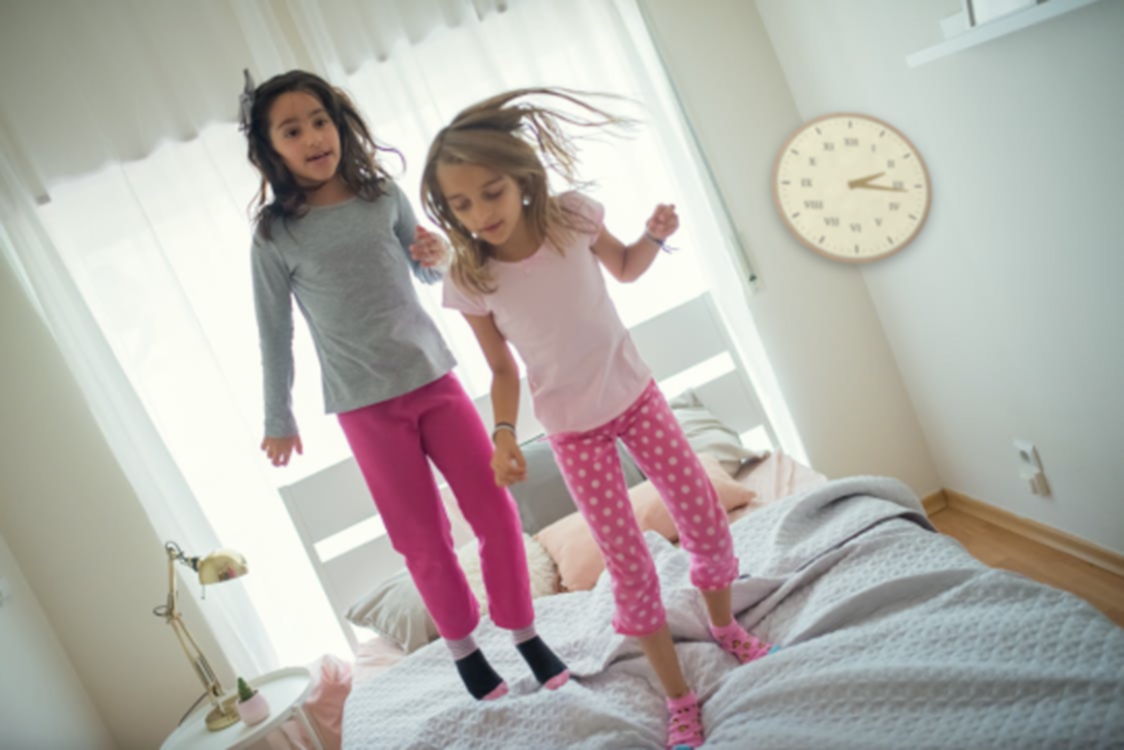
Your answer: 2,16
